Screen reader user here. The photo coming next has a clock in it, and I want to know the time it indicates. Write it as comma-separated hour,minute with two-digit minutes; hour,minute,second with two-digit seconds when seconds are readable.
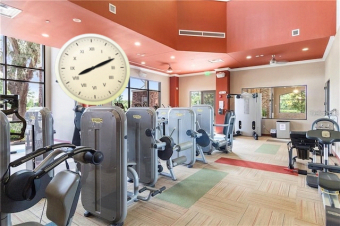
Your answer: 8,11
